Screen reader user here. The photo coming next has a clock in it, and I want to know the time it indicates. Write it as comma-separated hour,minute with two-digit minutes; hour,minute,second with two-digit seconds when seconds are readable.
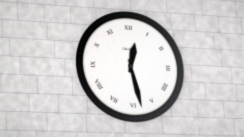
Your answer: 12,28
